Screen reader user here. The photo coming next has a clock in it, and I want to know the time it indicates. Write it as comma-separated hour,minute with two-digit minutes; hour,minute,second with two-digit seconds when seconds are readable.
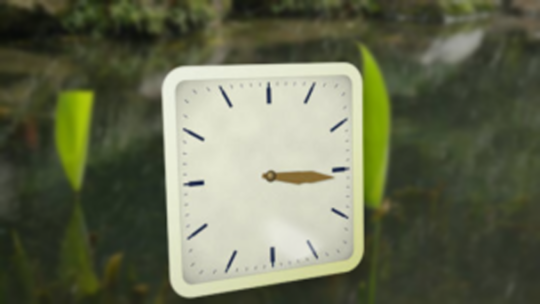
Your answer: 3,16
